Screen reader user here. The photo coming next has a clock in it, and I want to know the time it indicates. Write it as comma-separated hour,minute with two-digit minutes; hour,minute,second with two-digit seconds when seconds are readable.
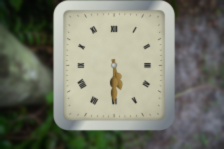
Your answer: 5,30
